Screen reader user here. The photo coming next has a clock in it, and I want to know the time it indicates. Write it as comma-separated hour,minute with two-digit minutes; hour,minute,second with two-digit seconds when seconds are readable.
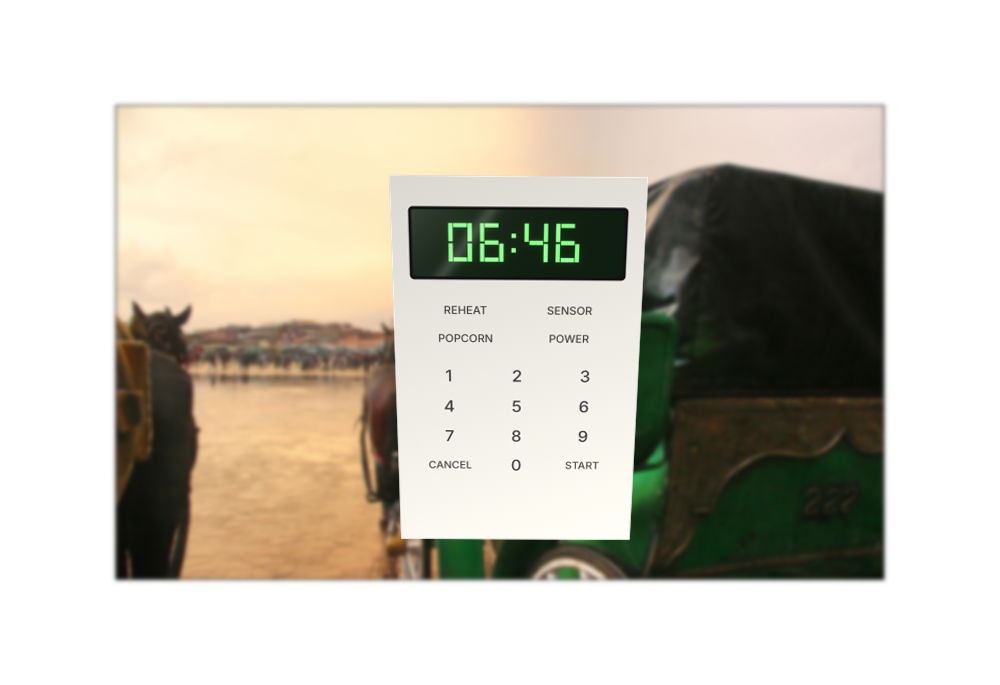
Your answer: 6,46
